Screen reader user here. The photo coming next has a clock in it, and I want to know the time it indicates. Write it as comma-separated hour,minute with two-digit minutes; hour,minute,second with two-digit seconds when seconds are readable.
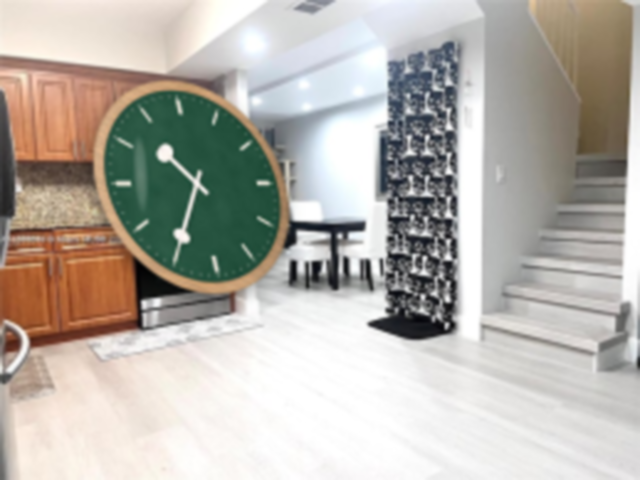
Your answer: 10,35
